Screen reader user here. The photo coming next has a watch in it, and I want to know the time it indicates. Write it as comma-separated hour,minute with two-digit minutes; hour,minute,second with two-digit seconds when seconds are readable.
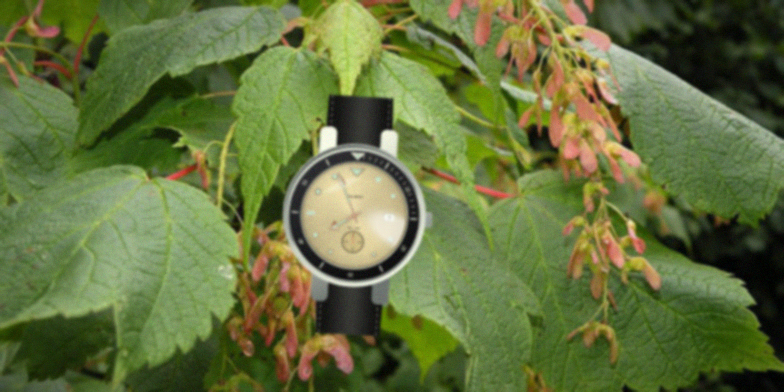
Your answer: 7,56
